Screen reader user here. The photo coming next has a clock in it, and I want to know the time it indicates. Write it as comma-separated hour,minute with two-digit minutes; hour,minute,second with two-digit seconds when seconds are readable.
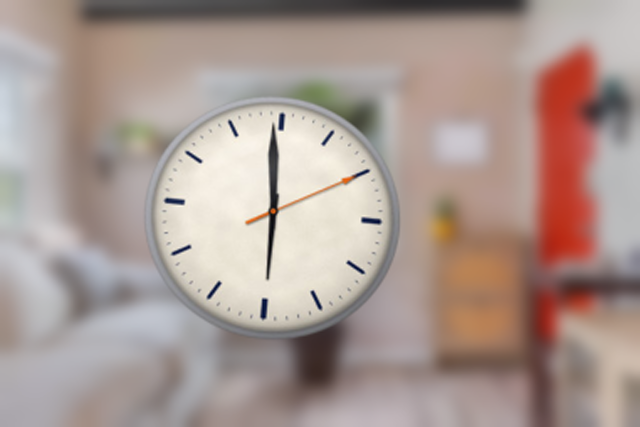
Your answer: 5,59,10
